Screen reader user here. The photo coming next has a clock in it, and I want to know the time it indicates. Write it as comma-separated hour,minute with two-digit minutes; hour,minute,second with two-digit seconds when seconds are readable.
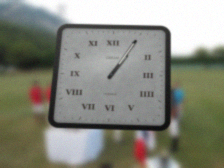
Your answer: 1,05
